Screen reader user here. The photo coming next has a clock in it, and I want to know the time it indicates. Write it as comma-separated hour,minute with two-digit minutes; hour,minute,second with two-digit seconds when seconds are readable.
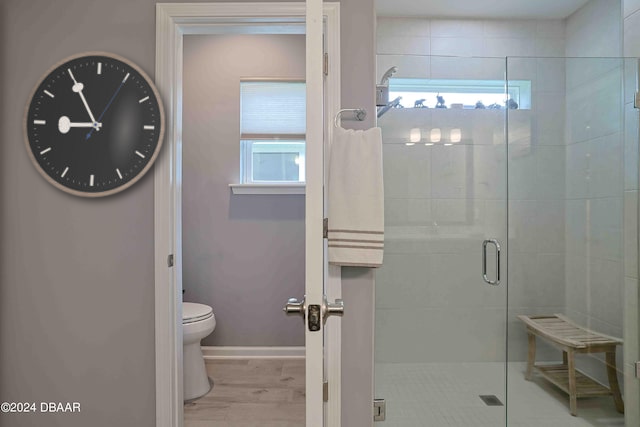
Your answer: 8,55,05
